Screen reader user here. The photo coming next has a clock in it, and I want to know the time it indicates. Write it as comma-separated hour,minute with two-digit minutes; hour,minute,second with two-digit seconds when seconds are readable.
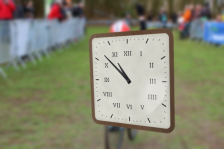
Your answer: 10,52
